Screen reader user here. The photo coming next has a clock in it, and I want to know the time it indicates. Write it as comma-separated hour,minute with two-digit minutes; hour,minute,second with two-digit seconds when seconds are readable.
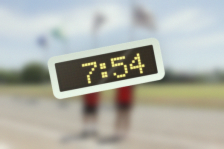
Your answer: 7,54
